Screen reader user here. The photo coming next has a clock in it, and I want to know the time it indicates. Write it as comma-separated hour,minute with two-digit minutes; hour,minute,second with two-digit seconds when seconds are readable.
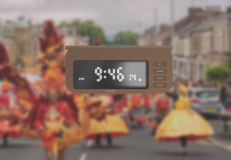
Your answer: 9,46,14
